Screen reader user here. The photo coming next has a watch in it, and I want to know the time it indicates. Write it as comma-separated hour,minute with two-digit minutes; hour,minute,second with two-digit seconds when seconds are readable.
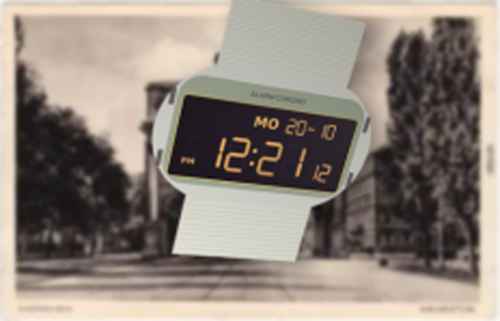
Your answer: 12,21,12
